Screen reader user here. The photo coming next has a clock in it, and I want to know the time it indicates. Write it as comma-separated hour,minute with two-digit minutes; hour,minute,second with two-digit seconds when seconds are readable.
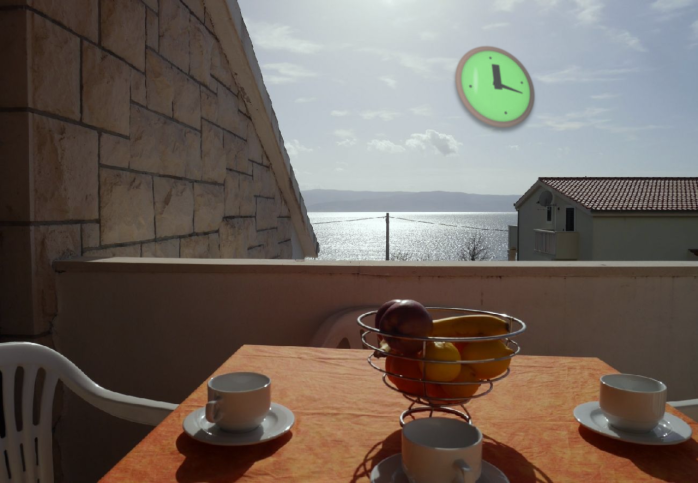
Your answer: 12,19
